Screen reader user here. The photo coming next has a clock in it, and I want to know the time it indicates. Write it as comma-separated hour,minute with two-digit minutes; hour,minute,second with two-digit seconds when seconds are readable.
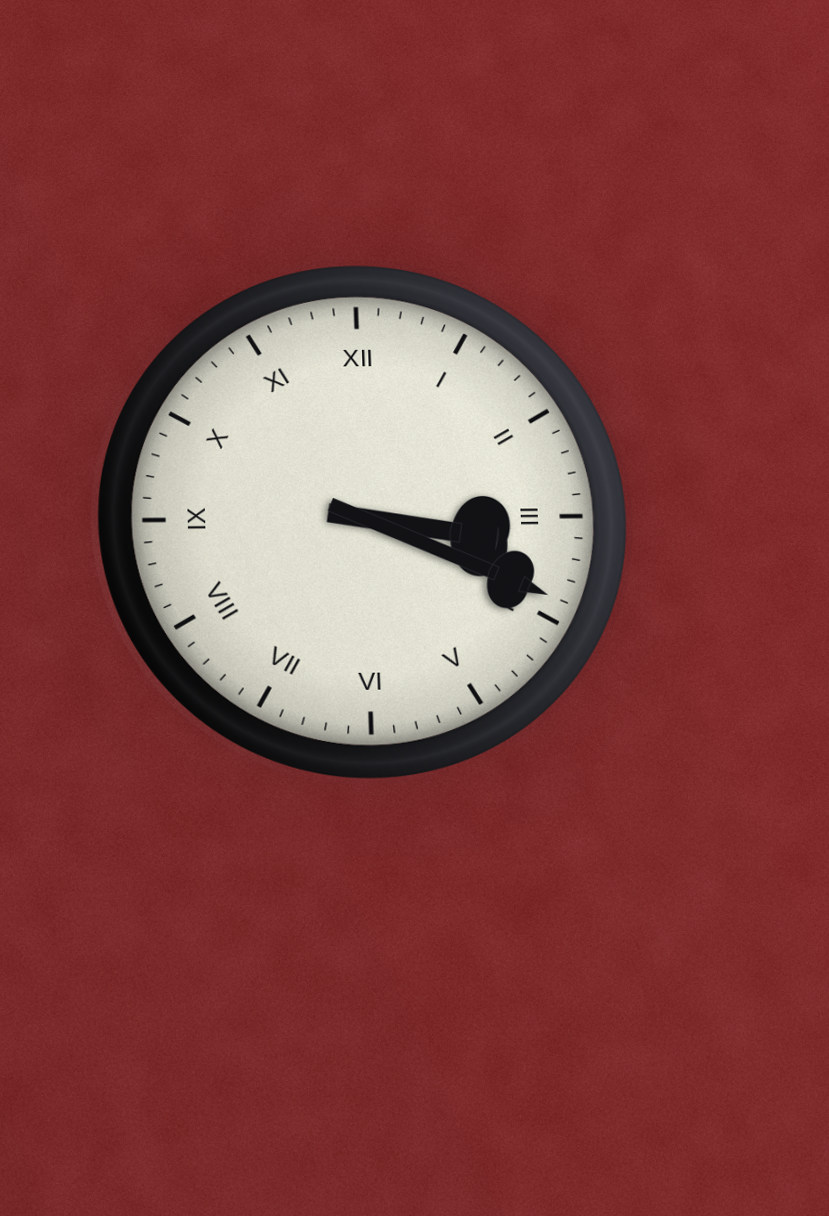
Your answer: 3,19
